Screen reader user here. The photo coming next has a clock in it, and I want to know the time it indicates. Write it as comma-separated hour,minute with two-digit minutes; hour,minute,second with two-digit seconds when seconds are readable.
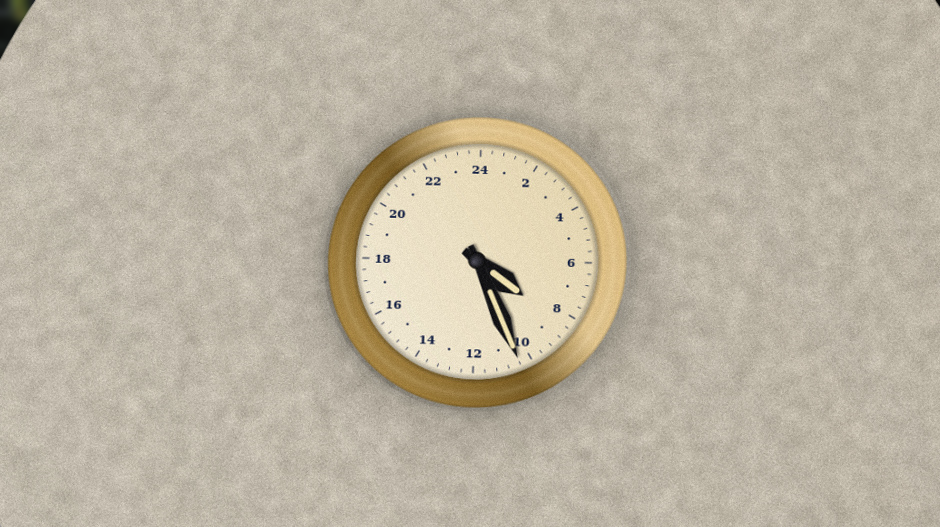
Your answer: 8,26
